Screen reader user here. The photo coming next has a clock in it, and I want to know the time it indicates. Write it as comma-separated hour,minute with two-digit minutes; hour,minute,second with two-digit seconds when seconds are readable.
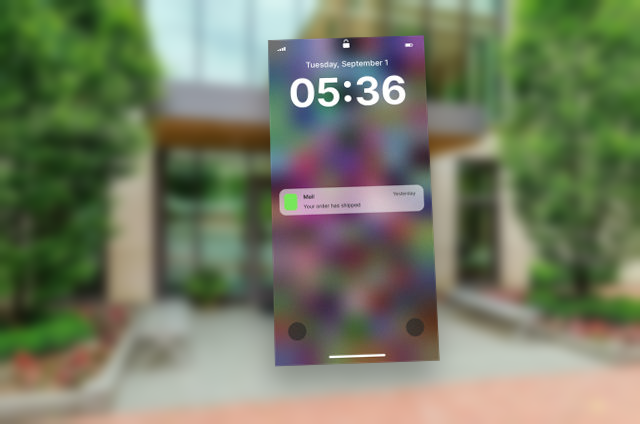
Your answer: 5,36
